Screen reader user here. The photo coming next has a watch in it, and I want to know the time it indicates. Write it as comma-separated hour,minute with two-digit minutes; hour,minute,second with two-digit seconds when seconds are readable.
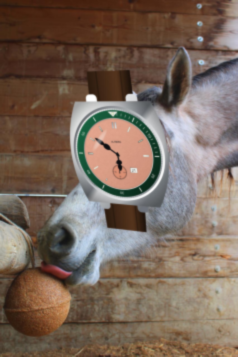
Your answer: 5,51
